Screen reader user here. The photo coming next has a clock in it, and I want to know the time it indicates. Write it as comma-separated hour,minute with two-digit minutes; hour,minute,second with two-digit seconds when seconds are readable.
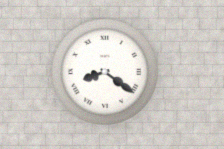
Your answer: 8,21
